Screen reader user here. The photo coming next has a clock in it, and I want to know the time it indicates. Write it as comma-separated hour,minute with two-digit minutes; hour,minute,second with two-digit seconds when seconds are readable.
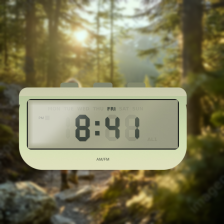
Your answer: 8,41
